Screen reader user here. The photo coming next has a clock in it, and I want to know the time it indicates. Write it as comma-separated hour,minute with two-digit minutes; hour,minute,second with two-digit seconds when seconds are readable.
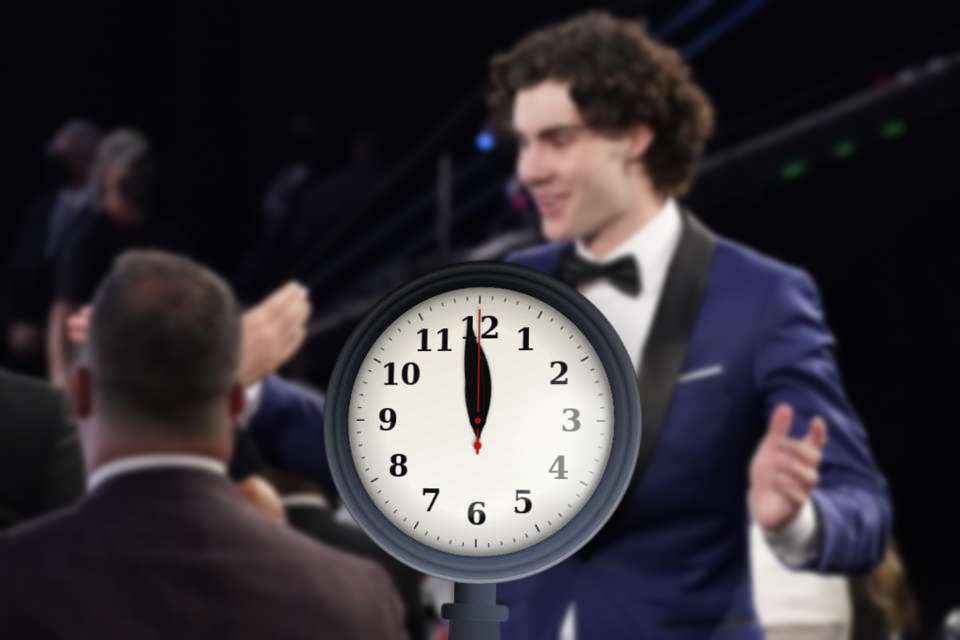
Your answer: 11,59,00
